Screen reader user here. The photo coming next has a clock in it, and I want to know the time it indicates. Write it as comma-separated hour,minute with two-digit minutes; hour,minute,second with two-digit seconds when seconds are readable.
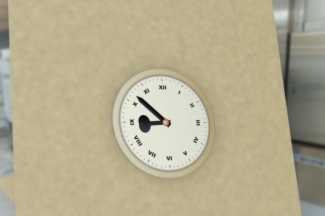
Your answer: 8,52
